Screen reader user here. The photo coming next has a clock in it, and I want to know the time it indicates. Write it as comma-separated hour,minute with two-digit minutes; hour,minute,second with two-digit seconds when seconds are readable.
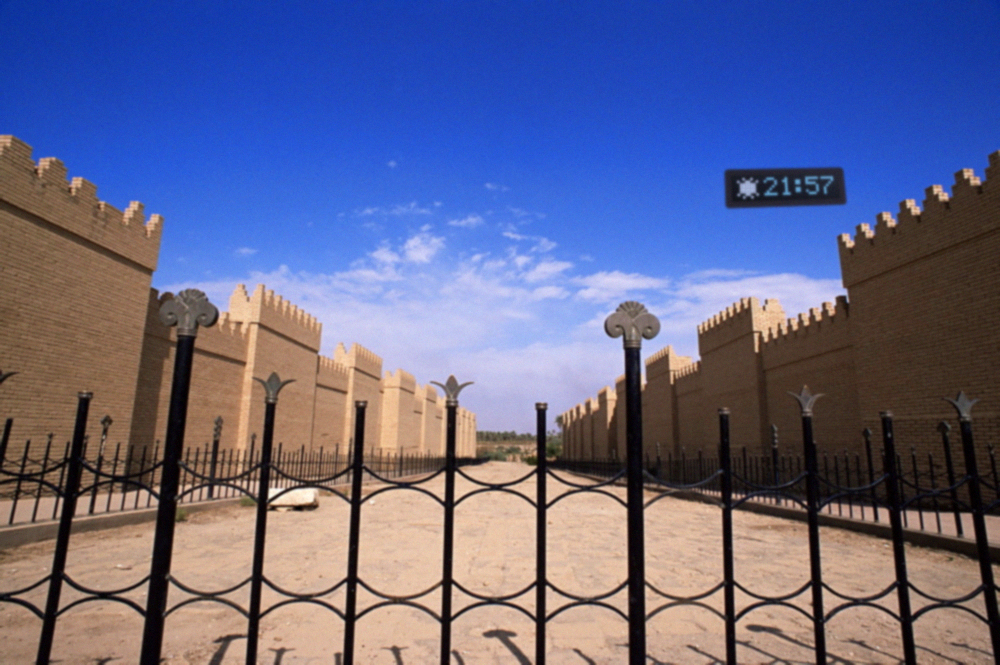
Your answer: 21,57
